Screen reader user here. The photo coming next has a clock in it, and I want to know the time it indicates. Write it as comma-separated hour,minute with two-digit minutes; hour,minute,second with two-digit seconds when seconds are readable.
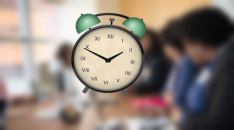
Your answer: 1,49
